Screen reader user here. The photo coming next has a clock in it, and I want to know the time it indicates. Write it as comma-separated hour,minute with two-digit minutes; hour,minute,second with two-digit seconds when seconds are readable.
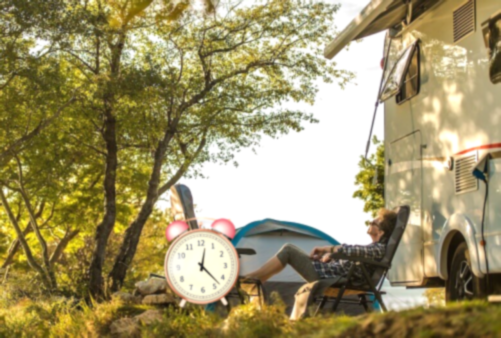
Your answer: 12,23
